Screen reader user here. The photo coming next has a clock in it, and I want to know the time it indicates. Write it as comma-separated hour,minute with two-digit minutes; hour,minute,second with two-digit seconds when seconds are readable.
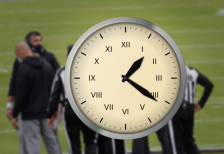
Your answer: 1,21
